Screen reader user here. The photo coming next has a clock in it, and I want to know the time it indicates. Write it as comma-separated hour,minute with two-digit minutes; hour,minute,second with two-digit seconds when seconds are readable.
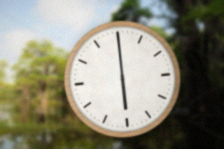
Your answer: 6,00
